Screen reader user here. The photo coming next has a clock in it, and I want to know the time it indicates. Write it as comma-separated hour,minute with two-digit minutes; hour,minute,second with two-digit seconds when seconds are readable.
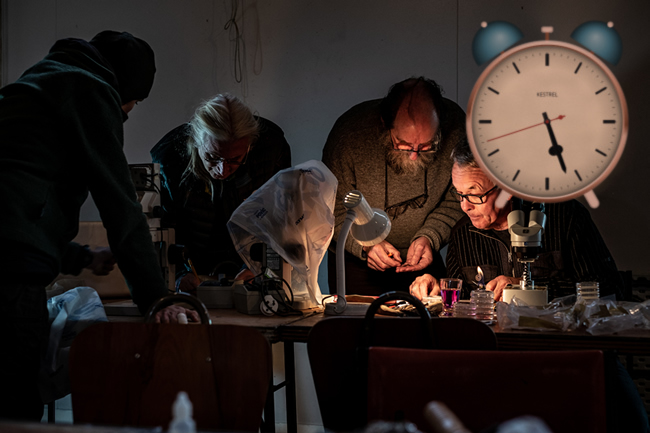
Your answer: 5,26,42
